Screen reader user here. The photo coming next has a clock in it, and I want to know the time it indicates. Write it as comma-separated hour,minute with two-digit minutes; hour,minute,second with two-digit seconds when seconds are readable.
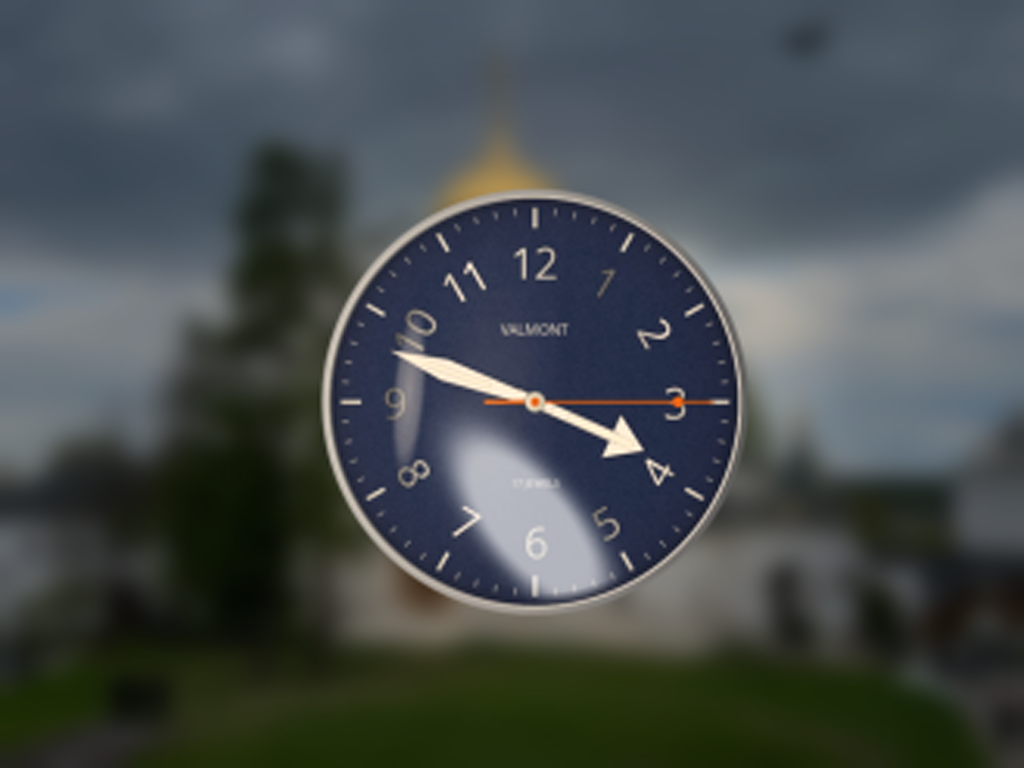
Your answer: 3,48,15
